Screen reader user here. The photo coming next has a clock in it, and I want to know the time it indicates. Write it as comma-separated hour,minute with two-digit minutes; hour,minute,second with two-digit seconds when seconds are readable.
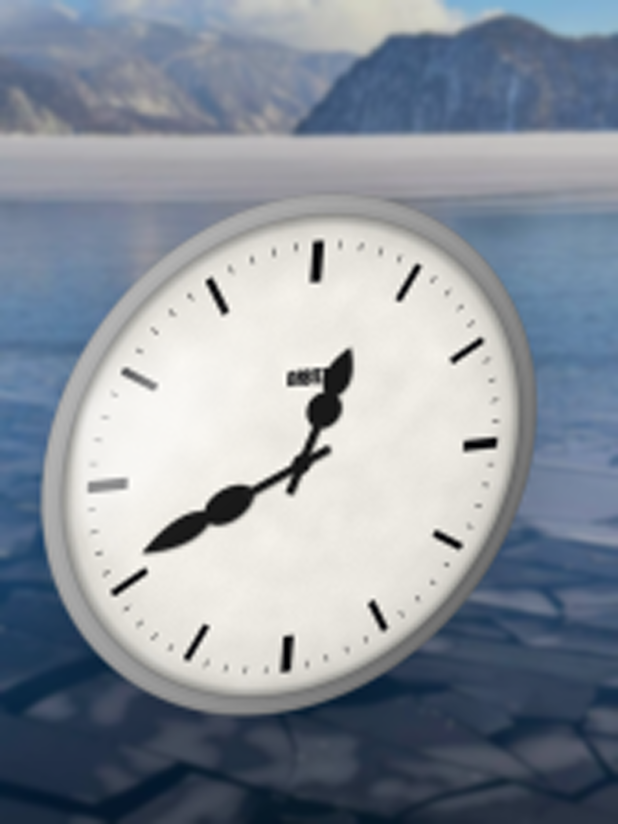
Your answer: 12,41
